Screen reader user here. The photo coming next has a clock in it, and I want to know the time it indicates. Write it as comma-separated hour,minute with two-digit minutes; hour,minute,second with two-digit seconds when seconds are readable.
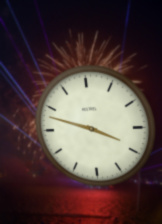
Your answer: 3,48
